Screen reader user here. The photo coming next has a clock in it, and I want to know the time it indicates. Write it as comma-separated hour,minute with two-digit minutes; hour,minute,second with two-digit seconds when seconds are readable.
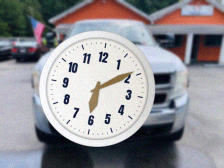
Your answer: 6,09
